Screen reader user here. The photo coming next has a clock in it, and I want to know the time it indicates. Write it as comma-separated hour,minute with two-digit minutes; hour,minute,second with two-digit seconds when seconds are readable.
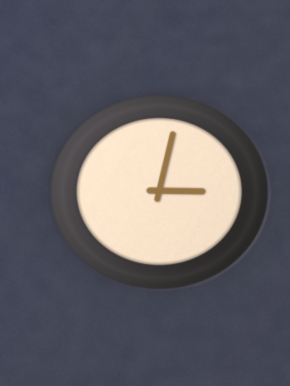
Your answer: 3,02
